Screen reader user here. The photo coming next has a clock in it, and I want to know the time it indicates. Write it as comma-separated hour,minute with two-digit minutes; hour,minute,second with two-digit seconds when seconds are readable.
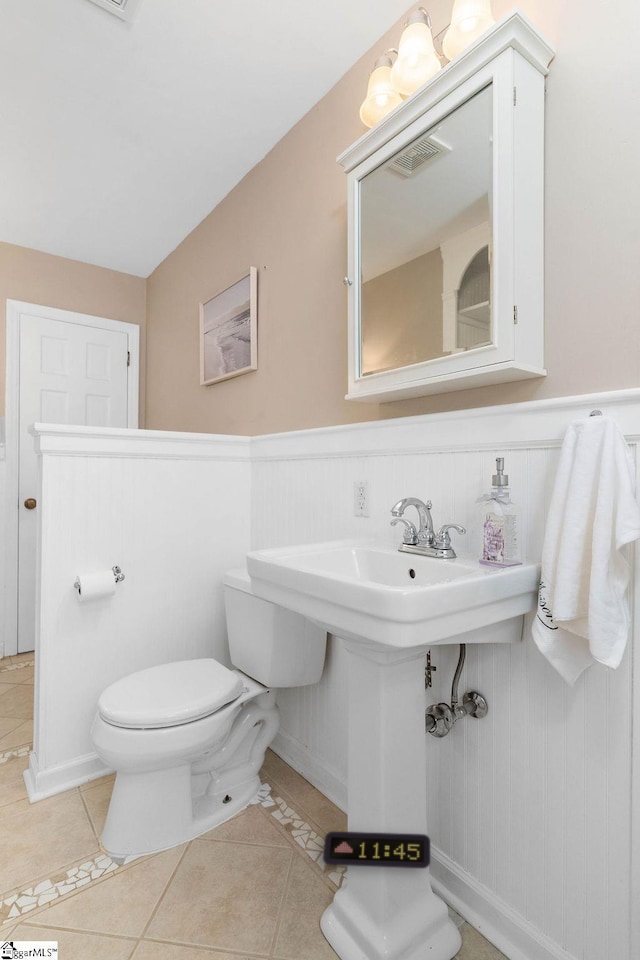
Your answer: 11,45
